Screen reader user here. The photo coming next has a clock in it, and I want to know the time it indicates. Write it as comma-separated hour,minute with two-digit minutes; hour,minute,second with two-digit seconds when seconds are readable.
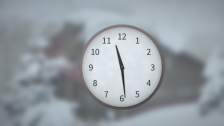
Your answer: 11,29
